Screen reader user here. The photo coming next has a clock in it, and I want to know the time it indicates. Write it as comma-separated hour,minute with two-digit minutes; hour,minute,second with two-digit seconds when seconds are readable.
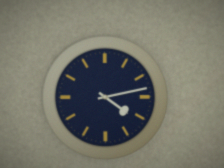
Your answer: 4,13
